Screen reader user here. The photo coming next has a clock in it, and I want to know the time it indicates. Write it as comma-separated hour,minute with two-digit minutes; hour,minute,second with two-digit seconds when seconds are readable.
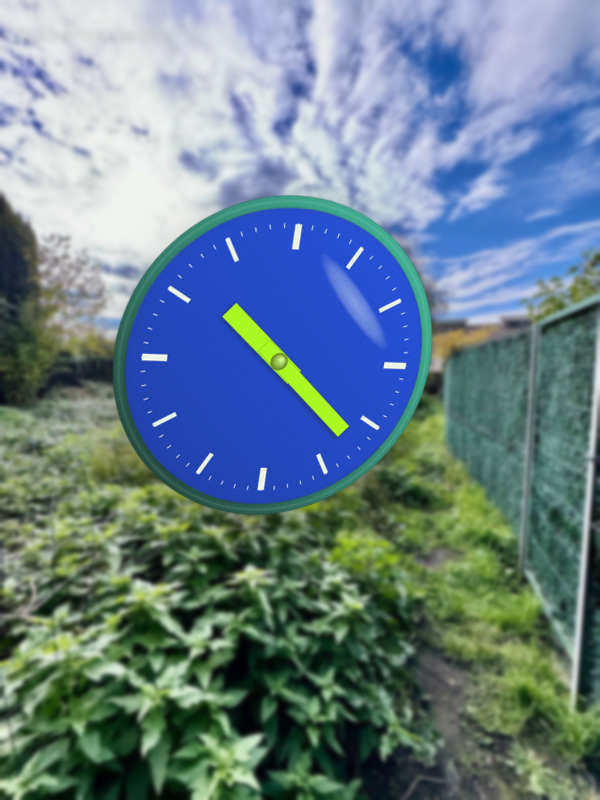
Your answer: 10,22
